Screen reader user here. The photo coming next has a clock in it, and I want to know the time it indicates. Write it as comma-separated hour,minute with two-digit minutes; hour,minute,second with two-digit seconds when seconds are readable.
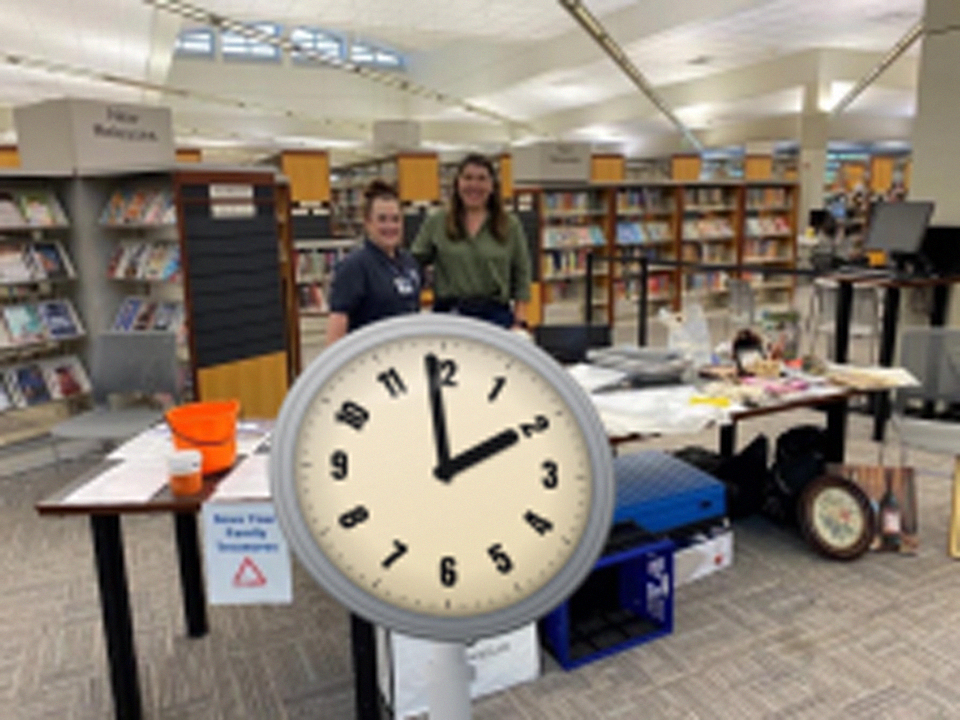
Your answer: 1,59
